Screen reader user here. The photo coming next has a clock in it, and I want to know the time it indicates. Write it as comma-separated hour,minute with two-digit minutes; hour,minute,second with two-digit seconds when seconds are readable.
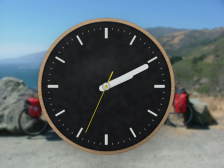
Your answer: 2,10,34
